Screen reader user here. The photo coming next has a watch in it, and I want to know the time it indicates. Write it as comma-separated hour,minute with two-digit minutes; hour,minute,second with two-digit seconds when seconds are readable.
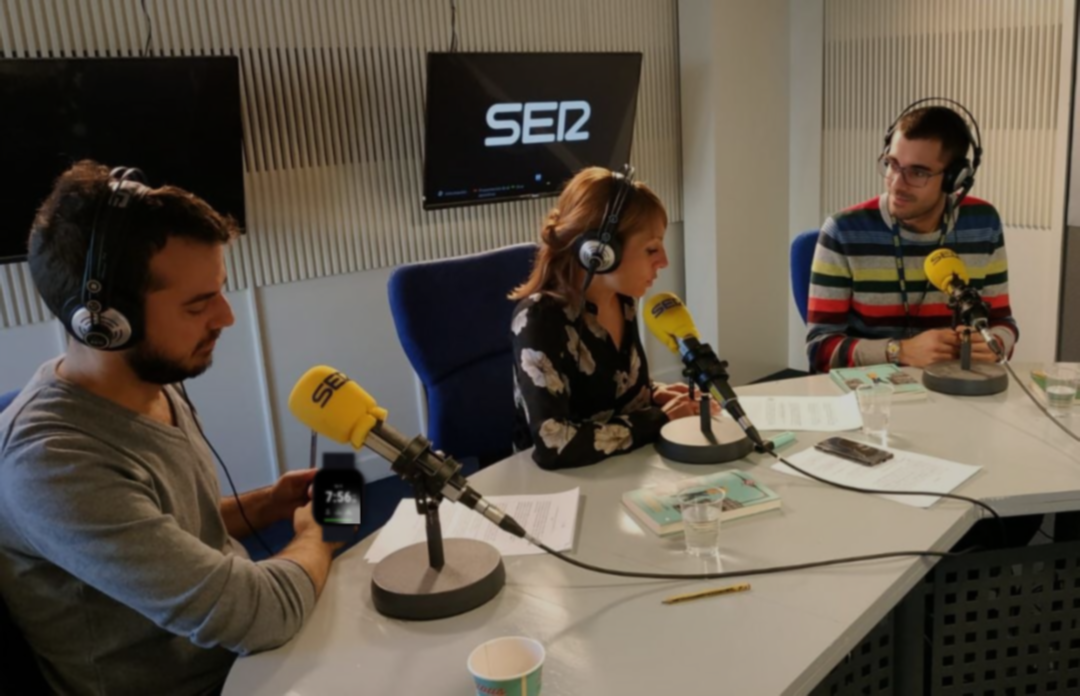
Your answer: 7,56
